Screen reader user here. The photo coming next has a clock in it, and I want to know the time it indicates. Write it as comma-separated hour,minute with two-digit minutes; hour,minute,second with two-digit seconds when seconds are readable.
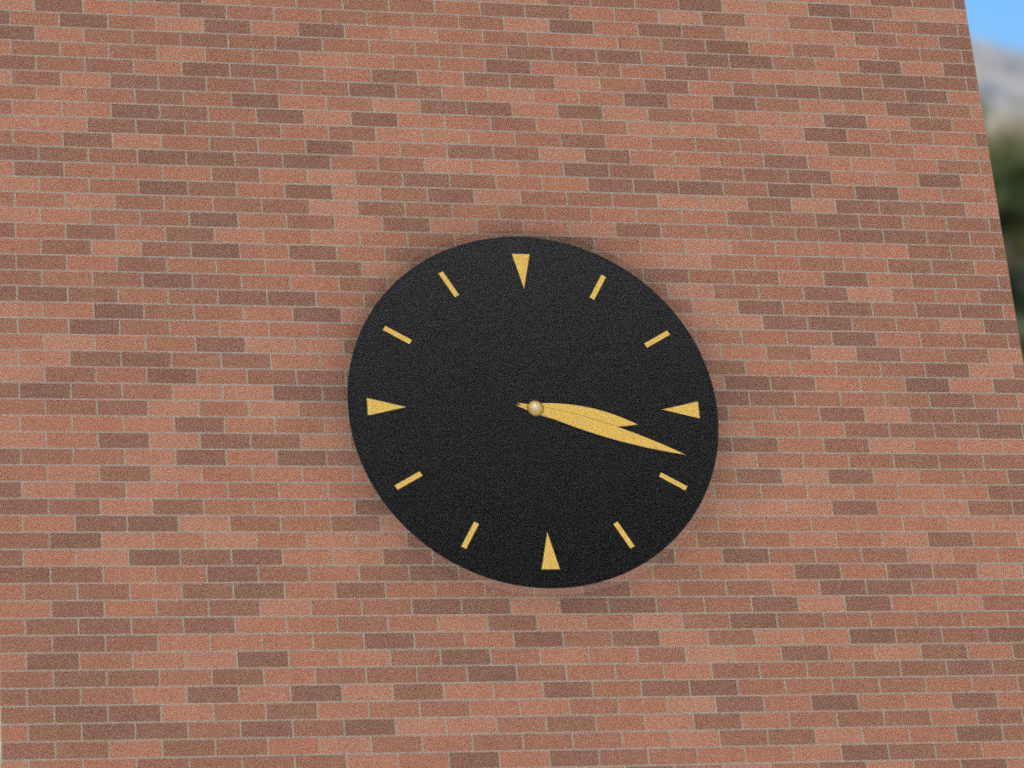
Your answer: 3,18
